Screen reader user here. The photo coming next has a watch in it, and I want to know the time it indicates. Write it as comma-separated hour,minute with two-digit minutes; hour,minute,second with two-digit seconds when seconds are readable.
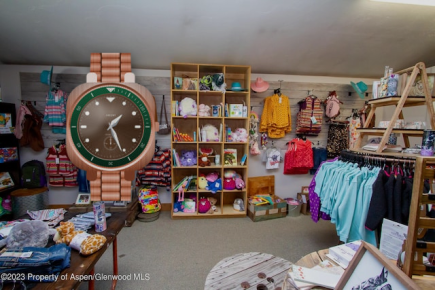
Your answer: 1,26
